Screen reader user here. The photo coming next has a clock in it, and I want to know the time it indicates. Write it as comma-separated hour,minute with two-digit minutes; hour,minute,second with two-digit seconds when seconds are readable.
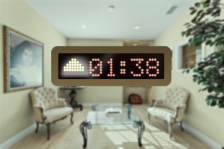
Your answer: 1,38
